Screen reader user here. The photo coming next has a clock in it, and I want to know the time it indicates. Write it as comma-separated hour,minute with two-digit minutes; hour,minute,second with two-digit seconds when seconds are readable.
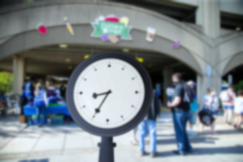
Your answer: 8,35
